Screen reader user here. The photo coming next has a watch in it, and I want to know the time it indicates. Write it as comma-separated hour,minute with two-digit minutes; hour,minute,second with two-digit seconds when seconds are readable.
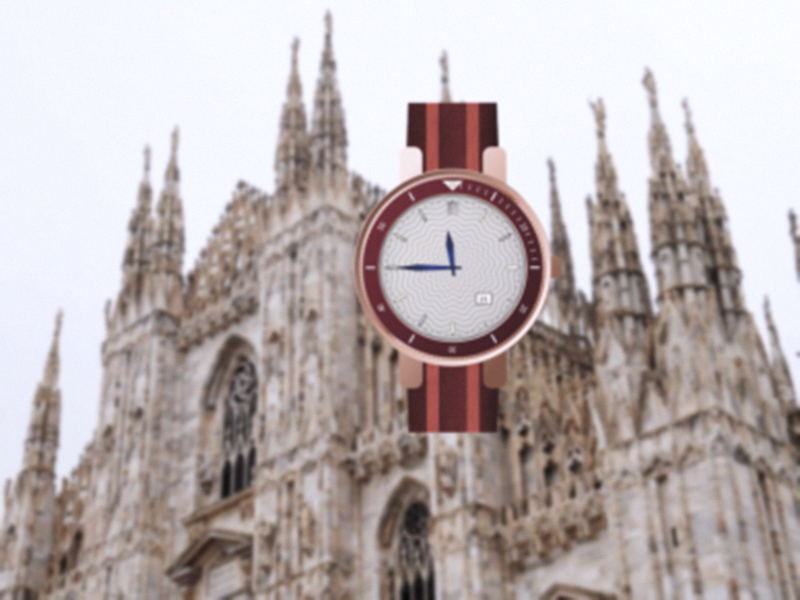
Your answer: 11,45
